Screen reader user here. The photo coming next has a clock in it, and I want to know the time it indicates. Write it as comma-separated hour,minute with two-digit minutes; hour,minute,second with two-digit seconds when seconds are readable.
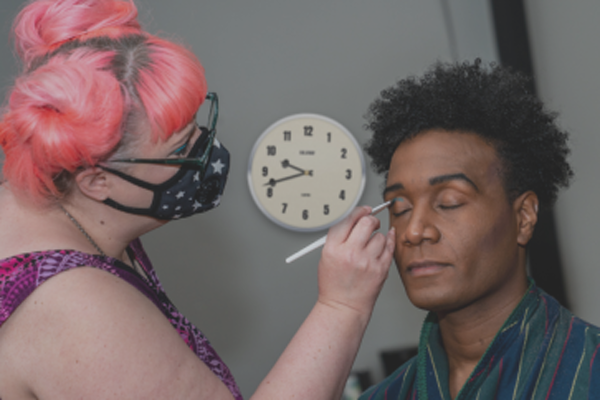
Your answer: 9,42
